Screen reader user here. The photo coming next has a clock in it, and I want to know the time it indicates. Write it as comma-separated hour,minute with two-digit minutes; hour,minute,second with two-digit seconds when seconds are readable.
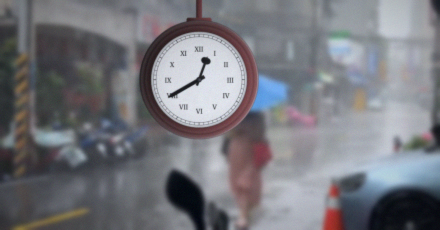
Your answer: 12,40
